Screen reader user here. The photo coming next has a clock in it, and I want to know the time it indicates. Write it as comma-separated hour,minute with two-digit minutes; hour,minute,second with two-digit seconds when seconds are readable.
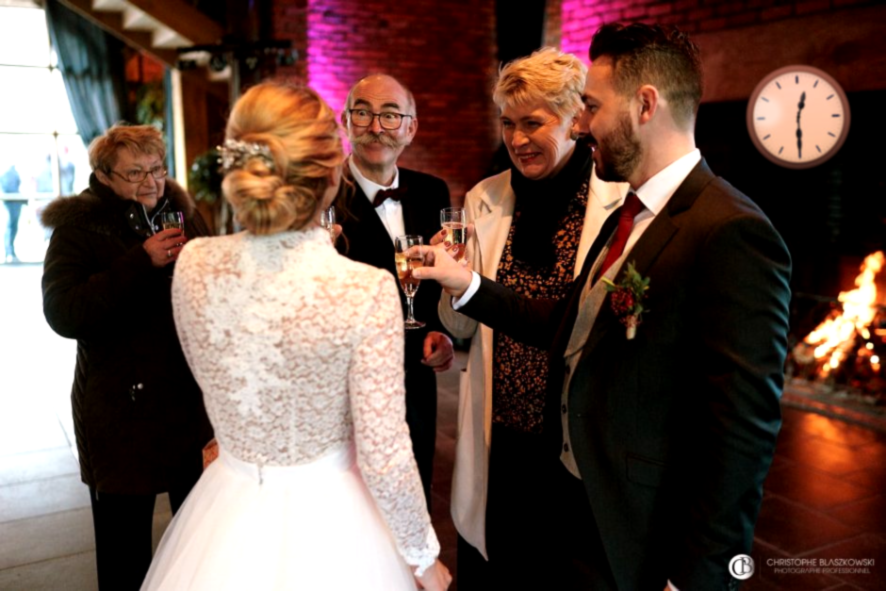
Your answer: 12,30
